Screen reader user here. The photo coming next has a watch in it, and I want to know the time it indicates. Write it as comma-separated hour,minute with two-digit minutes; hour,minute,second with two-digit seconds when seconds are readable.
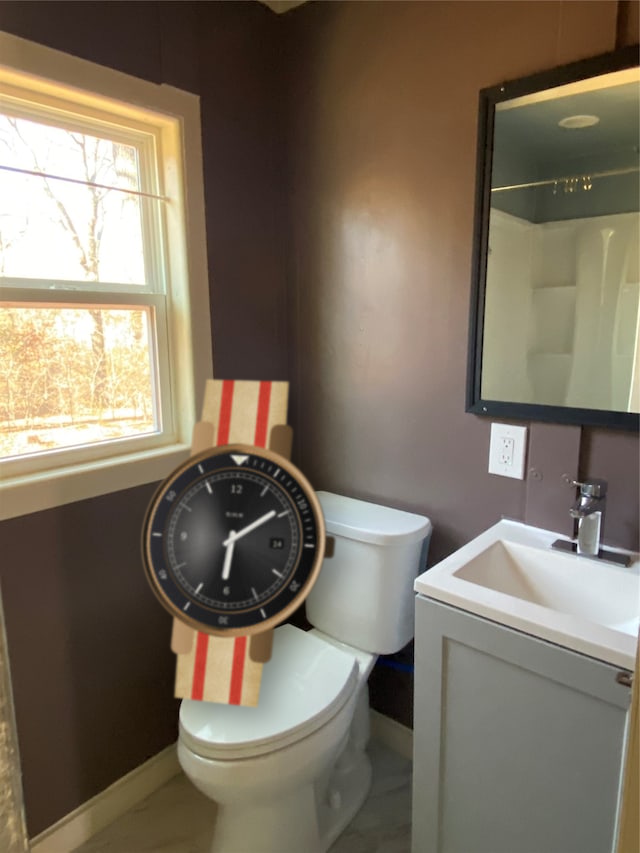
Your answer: 6,09
